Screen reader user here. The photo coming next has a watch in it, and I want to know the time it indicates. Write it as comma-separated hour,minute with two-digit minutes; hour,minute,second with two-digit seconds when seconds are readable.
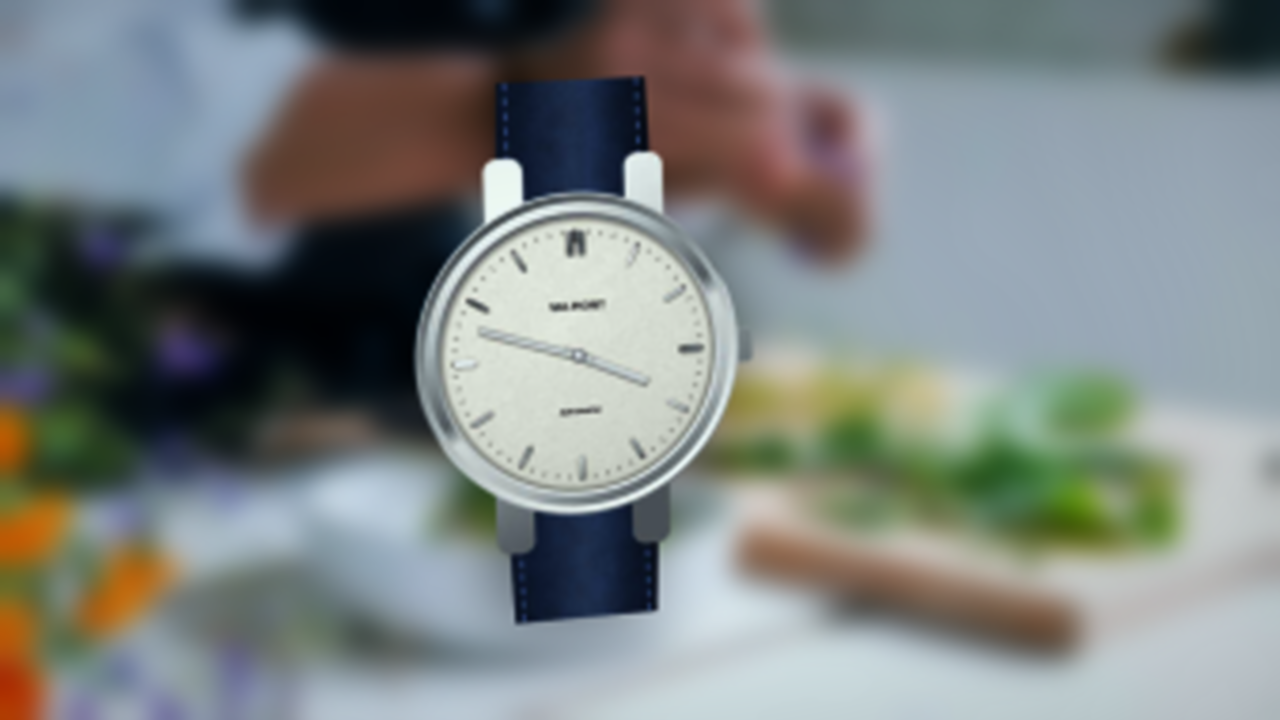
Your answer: 3,48
